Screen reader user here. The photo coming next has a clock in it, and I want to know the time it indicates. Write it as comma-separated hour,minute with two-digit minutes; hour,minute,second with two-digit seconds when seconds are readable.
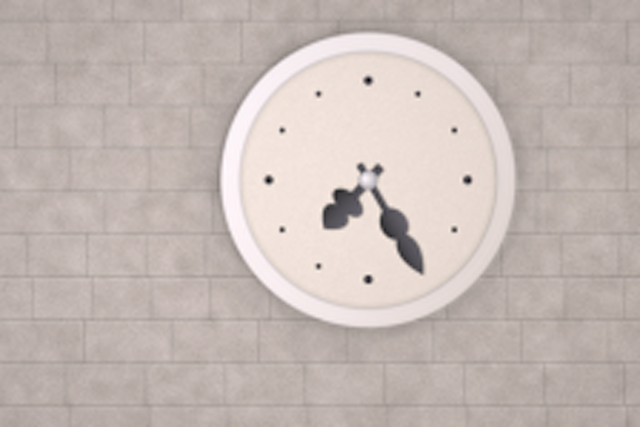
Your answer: 7,25
